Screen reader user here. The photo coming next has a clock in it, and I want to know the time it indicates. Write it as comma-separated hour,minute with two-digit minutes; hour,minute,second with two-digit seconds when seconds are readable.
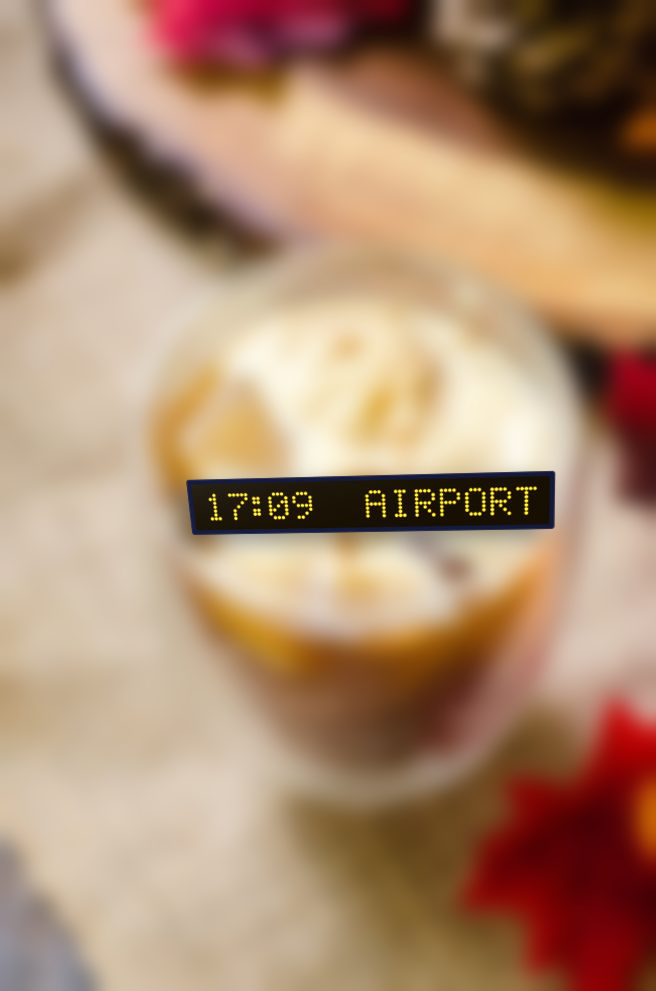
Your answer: 17,09
